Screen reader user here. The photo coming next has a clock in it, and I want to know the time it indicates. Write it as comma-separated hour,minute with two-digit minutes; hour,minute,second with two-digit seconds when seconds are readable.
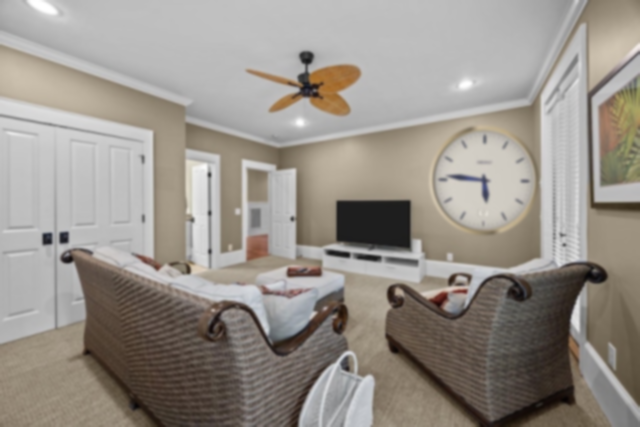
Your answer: 5,46
